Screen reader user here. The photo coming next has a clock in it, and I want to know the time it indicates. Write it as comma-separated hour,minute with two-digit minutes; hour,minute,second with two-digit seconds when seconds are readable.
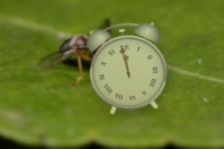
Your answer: 11,59
